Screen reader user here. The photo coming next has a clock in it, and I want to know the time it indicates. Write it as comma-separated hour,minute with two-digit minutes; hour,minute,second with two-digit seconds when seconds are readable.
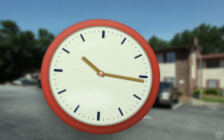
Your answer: 10,16
